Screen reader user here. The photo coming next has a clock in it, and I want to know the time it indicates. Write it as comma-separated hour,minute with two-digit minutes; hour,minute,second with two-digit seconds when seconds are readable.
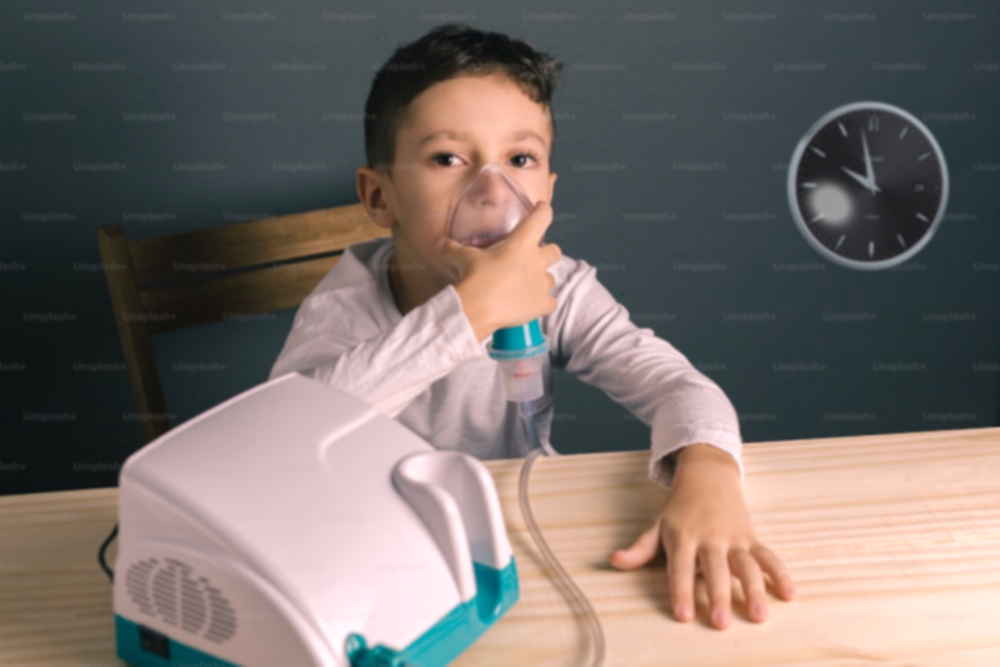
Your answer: 9,58
